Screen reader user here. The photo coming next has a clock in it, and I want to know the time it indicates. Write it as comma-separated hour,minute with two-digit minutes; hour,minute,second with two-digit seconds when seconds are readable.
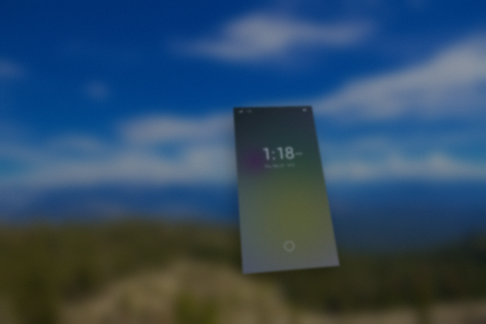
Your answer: 1,18
